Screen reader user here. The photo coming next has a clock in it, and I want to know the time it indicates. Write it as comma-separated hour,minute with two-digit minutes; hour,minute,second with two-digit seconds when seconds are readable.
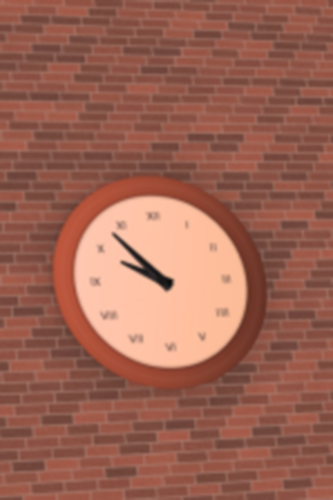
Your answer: 9,53
